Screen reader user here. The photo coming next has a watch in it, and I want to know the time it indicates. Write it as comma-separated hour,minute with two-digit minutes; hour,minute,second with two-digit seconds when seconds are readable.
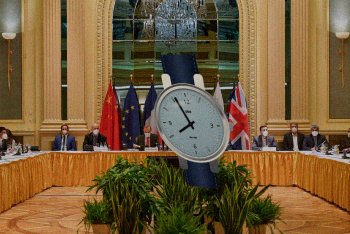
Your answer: 7,56
